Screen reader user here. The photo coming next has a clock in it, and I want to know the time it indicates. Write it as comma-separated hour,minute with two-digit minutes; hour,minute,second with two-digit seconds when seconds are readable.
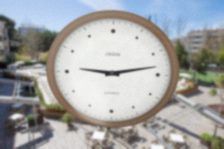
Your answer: 9,13
